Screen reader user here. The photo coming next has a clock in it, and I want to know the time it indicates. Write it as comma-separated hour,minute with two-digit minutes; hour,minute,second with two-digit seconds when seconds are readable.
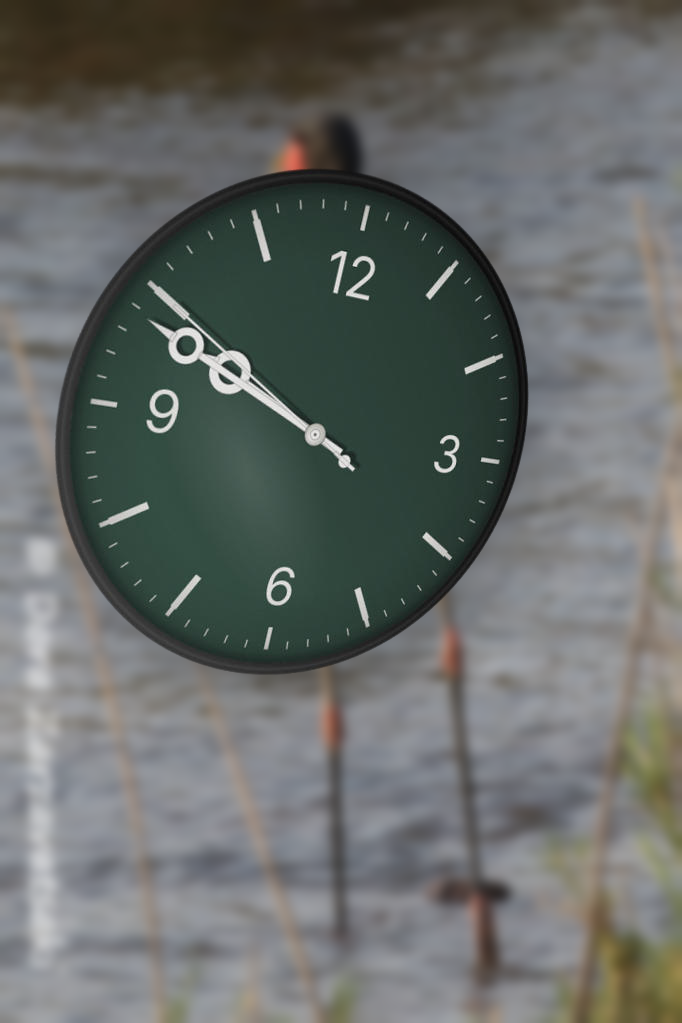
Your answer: 9,48,50
